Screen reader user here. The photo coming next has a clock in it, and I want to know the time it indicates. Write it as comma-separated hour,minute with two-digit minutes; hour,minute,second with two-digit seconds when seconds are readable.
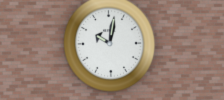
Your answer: 10,02
